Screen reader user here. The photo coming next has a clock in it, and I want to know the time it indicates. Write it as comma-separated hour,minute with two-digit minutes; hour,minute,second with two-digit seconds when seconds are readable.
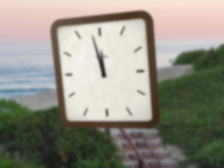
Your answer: 11,58
